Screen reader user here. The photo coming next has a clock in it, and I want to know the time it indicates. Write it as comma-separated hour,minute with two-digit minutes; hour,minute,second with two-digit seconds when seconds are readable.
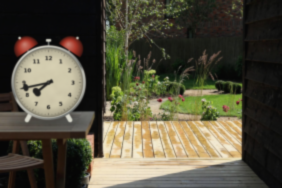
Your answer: 7,43
